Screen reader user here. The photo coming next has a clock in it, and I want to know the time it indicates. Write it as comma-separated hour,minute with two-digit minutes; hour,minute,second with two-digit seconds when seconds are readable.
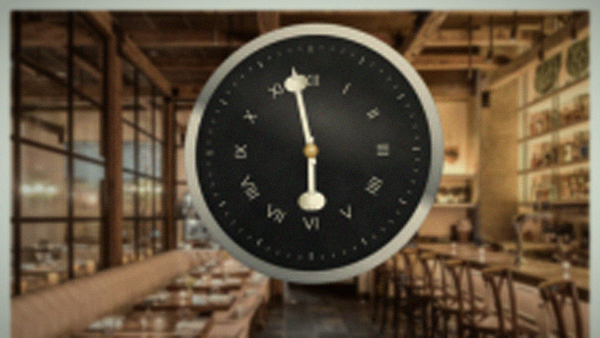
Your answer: 5,58
